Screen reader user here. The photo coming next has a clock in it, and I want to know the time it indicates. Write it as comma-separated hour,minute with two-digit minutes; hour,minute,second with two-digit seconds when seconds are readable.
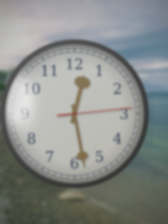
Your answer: 12,28,14
